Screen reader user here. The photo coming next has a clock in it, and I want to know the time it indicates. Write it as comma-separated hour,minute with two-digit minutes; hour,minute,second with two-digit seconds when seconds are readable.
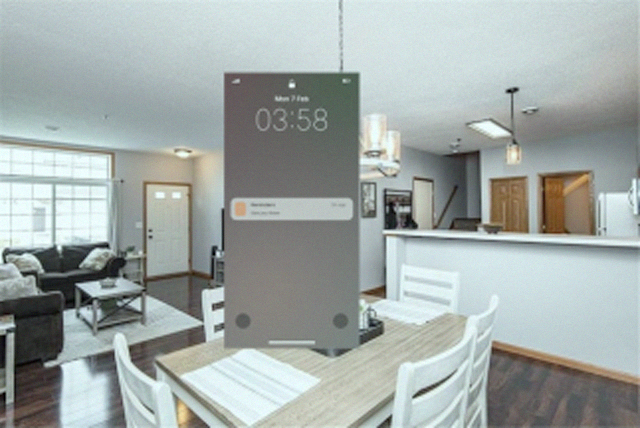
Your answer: 3,58
